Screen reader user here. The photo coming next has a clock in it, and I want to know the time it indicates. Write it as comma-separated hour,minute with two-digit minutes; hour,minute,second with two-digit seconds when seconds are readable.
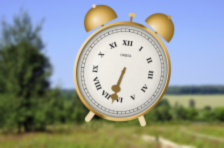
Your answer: 6,32
